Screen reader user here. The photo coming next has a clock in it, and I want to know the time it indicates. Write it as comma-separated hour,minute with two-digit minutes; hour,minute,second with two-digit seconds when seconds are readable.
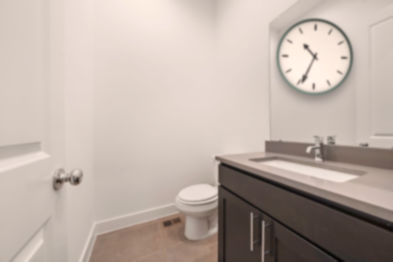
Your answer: 10,34
